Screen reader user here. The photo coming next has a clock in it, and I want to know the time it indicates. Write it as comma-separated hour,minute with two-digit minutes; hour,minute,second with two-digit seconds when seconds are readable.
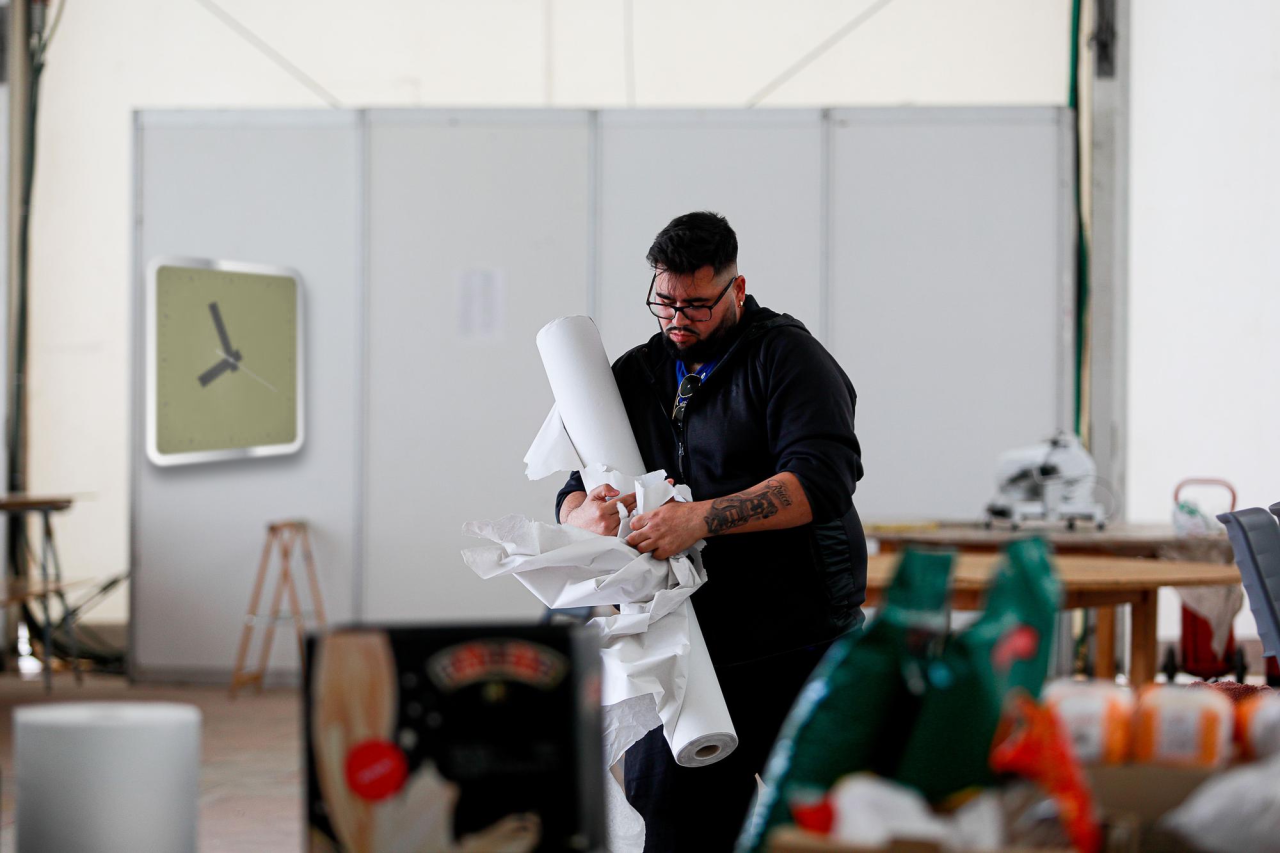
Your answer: 7,56,20
